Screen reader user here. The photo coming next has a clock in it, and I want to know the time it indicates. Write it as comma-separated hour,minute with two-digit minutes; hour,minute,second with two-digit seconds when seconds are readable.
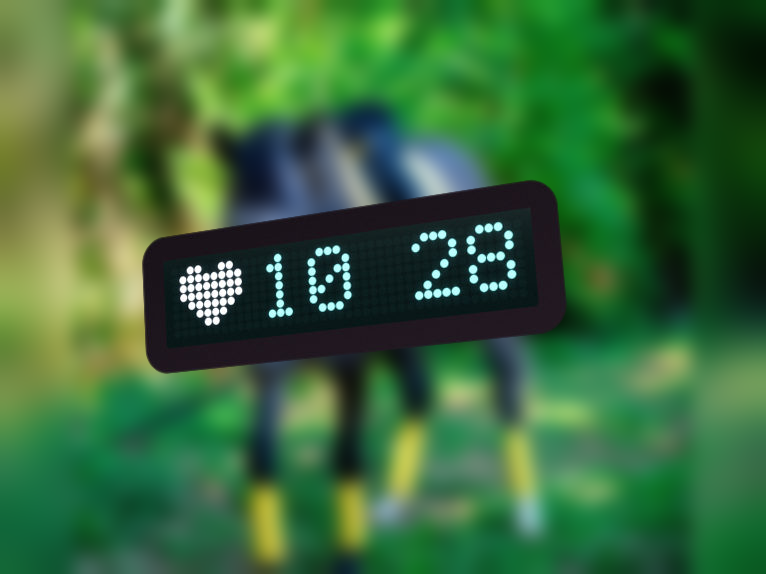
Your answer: 10,28
